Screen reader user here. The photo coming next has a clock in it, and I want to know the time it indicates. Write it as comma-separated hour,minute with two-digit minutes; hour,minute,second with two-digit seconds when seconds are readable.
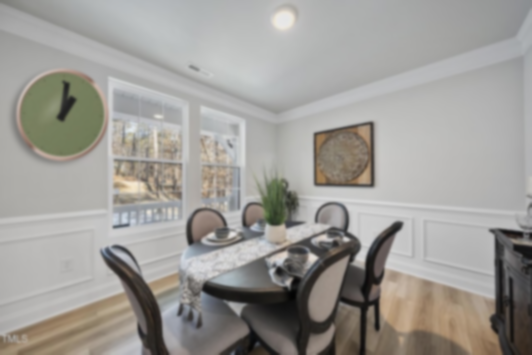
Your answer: 1,01
